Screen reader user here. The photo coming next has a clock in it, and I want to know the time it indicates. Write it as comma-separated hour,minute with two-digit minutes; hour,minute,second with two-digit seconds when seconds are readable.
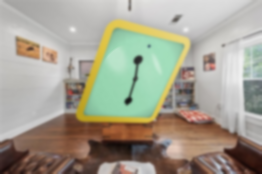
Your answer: 11,29
